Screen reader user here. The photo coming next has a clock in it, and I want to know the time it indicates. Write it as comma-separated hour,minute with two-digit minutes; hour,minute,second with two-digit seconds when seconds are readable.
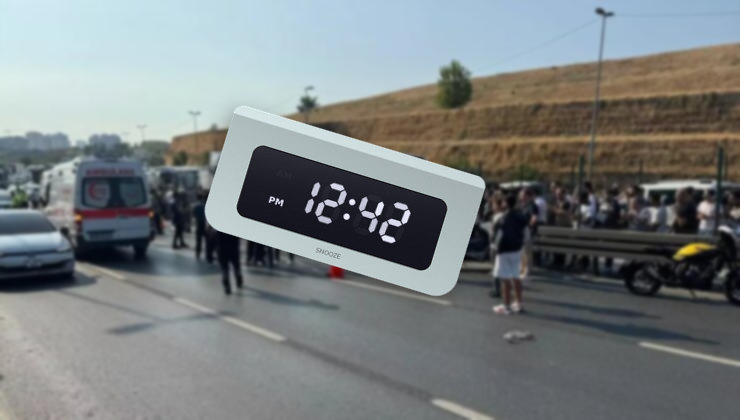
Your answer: 12,42
